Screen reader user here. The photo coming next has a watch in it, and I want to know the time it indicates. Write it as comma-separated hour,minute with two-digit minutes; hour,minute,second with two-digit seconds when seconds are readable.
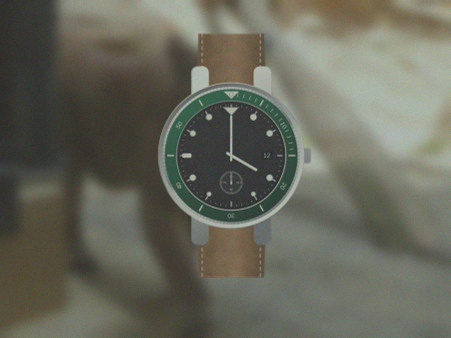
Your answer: 4,00
